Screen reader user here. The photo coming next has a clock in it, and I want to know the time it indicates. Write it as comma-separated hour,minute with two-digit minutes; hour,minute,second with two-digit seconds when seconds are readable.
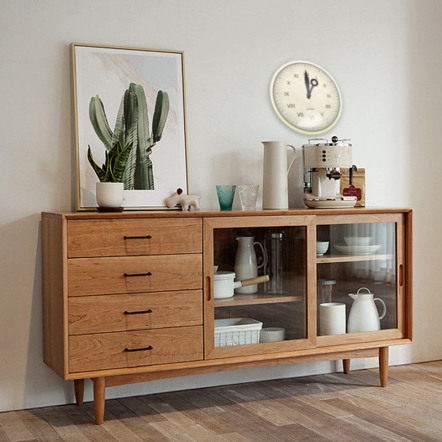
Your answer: 1,00
